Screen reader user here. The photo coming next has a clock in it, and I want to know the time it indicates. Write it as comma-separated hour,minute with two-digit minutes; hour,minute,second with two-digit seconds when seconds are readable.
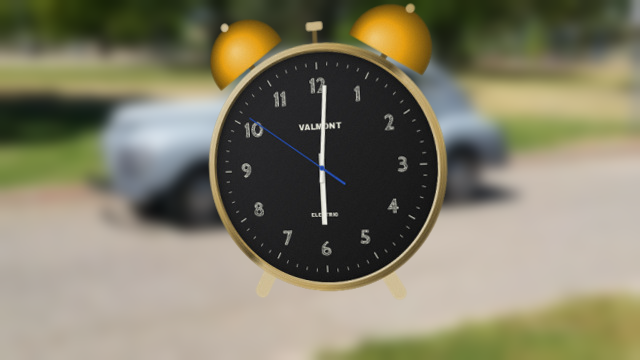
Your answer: 6,00,51
